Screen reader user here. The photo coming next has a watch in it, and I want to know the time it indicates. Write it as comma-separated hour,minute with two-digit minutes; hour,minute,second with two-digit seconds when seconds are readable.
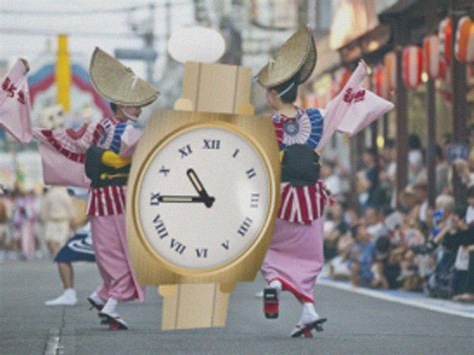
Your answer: 10,45
